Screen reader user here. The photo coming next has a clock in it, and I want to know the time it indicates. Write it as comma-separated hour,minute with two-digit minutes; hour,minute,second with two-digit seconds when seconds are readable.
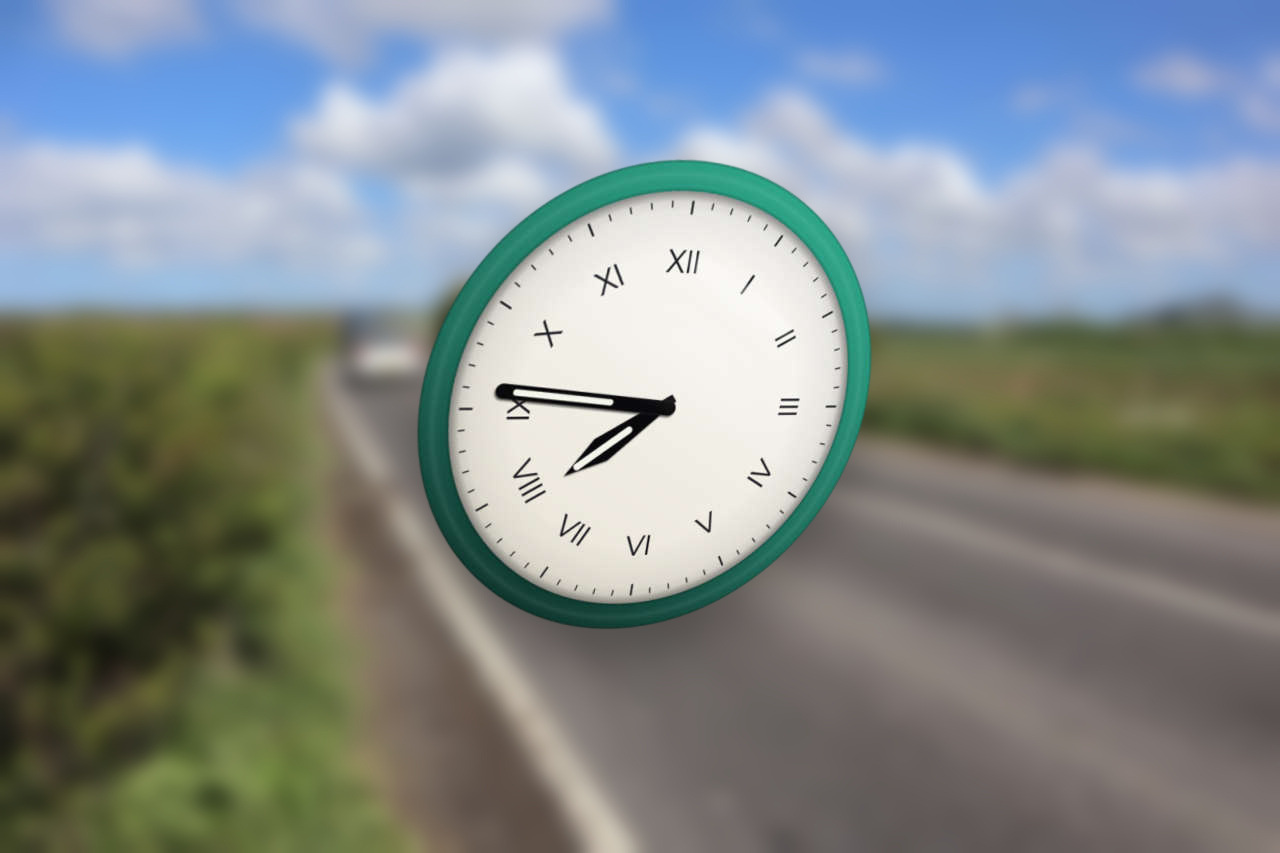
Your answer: 7,46
